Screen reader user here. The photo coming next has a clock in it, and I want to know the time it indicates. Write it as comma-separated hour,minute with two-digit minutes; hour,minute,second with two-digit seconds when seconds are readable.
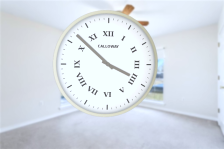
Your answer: 3,52
